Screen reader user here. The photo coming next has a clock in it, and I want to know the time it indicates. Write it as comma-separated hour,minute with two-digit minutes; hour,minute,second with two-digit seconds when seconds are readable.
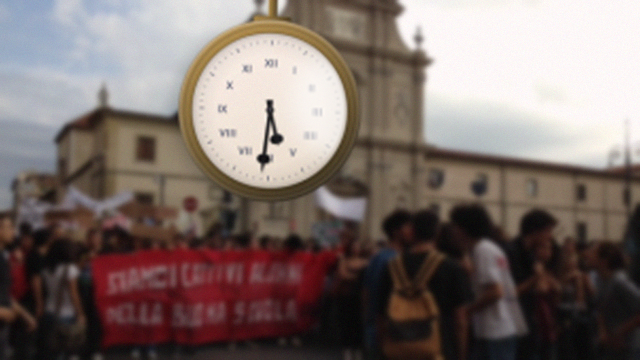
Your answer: 5,31
